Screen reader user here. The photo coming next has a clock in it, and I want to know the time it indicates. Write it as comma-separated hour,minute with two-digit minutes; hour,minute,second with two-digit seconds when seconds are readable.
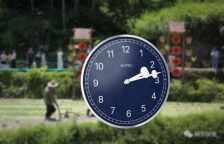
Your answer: 2,13
